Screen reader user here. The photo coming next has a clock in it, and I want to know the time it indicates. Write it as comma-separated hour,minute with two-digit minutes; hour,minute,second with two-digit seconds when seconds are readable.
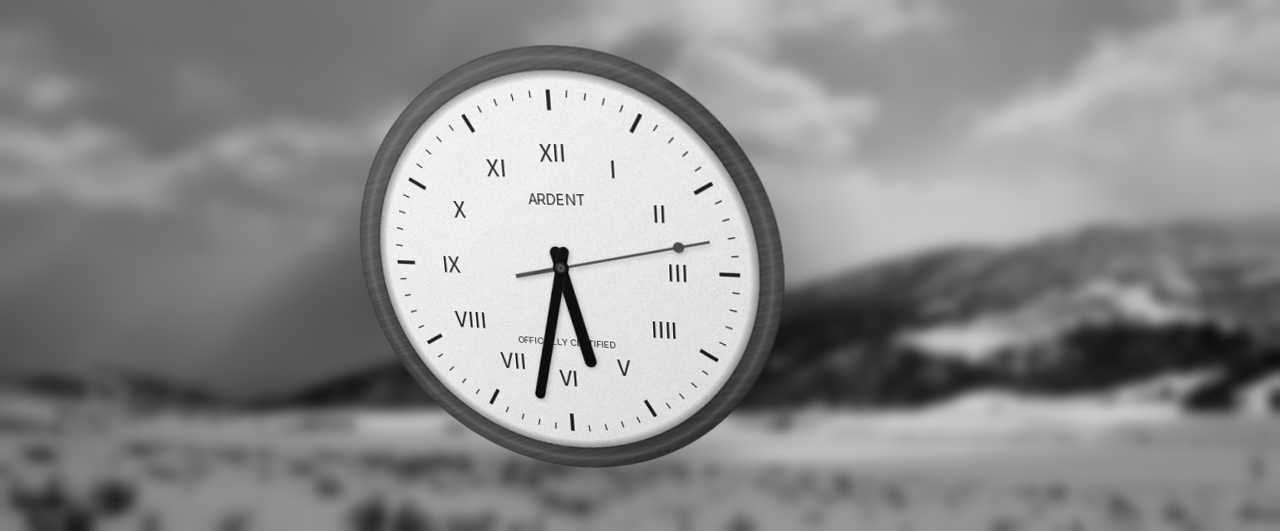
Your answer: 5,32,13
